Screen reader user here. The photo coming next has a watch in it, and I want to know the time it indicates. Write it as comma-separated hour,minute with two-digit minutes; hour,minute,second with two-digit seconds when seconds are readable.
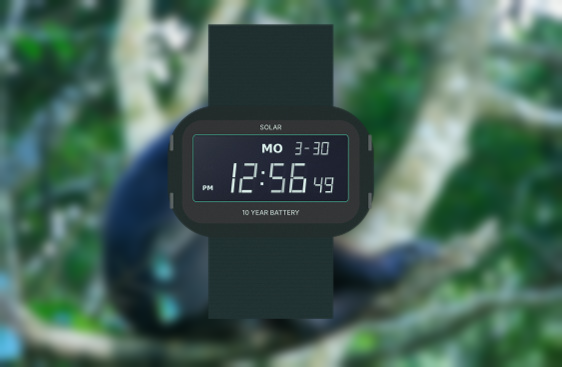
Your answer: 12,56,49
